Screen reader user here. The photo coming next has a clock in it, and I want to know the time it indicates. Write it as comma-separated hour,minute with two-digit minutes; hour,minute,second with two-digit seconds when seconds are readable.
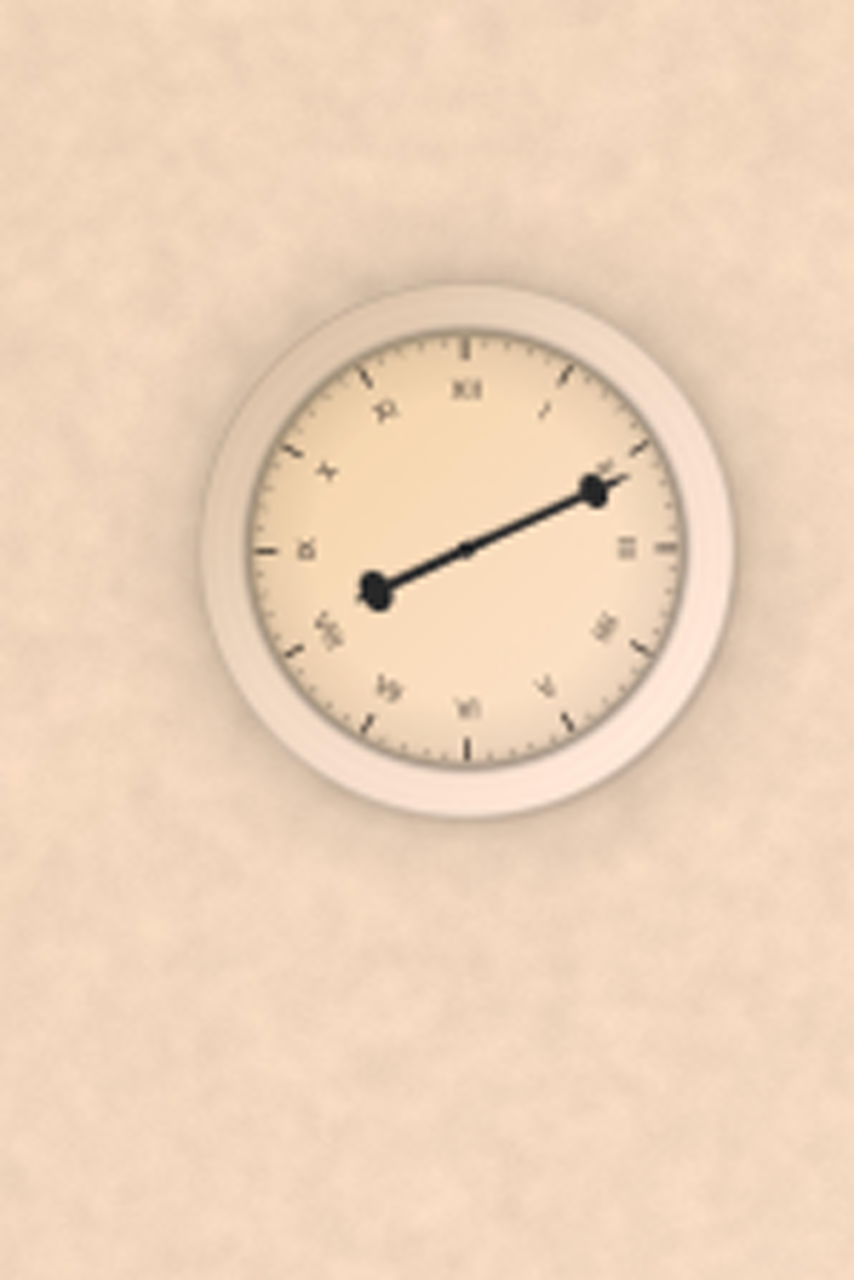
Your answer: 8,11
